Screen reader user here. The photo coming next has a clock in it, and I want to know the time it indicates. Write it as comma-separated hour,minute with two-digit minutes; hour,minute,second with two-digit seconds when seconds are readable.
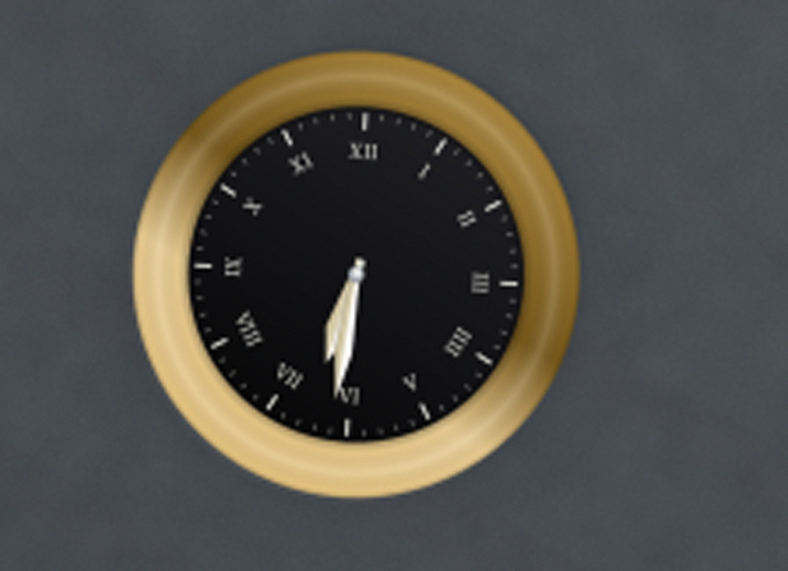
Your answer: 6,31
